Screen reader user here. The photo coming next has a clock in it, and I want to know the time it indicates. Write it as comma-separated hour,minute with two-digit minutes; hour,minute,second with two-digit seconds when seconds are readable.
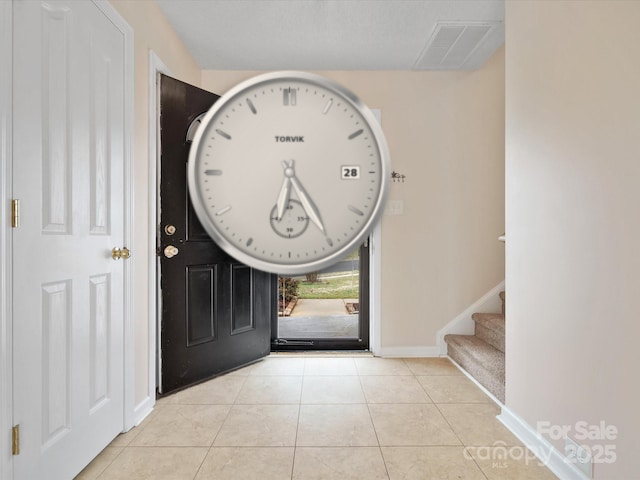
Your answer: 6,25
